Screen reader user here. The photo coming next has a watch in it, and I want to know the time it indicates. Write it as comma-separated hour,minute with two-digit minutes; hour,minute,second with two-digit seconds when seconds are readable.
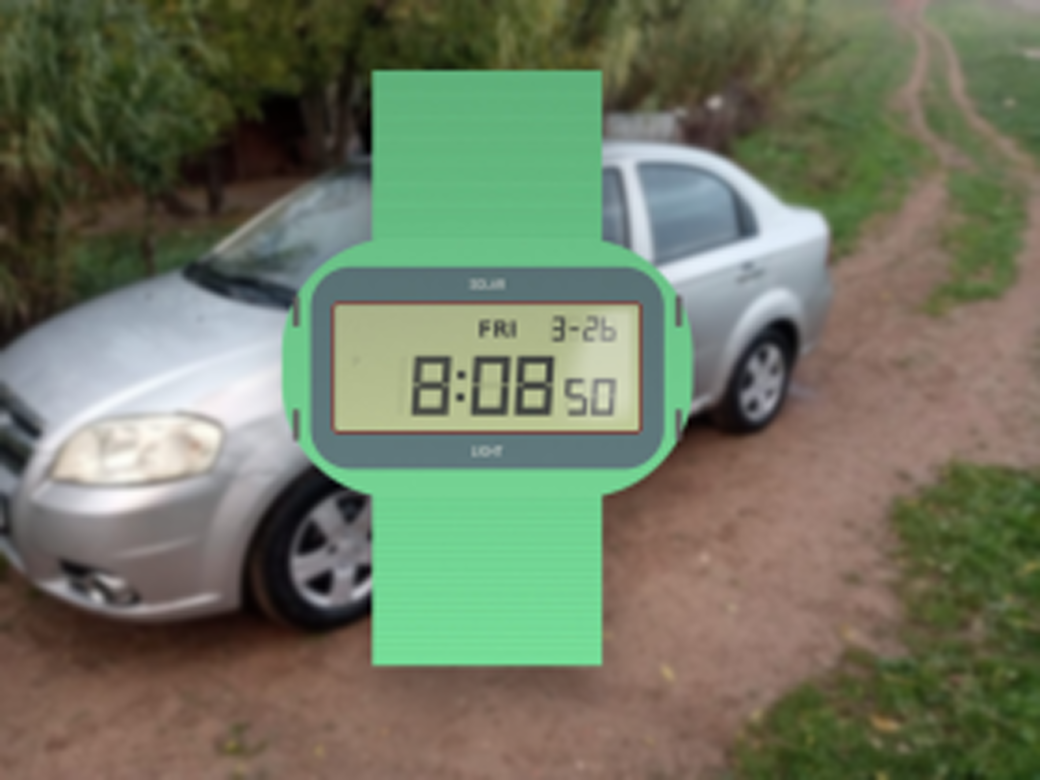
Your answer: 8,08,50
